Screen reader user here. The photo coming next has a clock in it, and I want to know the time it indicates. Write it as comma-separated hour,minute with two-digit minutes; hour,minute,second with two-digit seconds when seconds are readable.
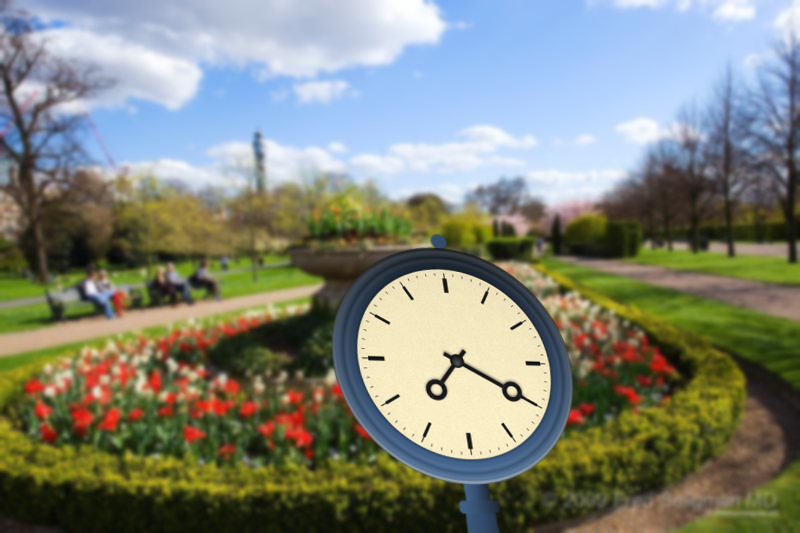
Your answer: 7,20
